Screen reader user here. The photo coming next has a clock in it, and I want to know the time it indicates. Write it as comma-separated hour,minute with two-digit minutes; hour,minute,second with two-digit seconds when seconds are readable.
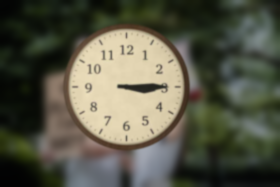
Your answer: 3,15
